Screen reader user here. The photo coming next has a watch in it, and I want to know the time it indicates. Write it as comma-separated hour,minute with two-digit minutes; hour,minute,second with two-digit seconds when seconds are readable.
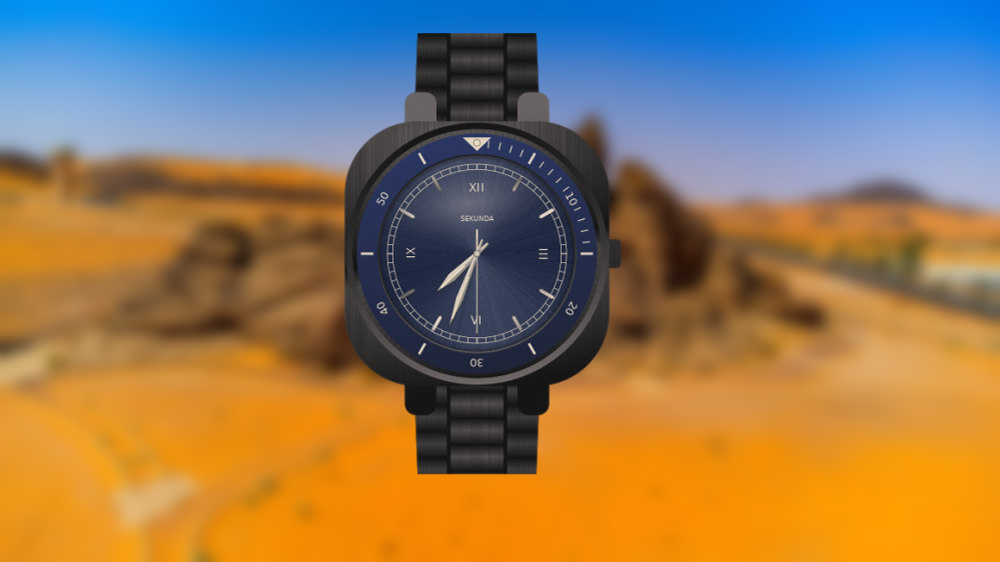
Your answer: 7,33,30
